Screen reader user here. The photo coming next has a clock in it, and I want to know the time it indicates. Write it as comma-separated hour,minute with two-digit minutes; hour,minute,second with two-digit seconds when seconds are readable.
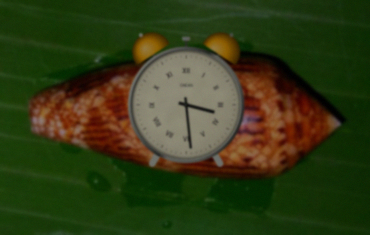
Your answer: 3,29
